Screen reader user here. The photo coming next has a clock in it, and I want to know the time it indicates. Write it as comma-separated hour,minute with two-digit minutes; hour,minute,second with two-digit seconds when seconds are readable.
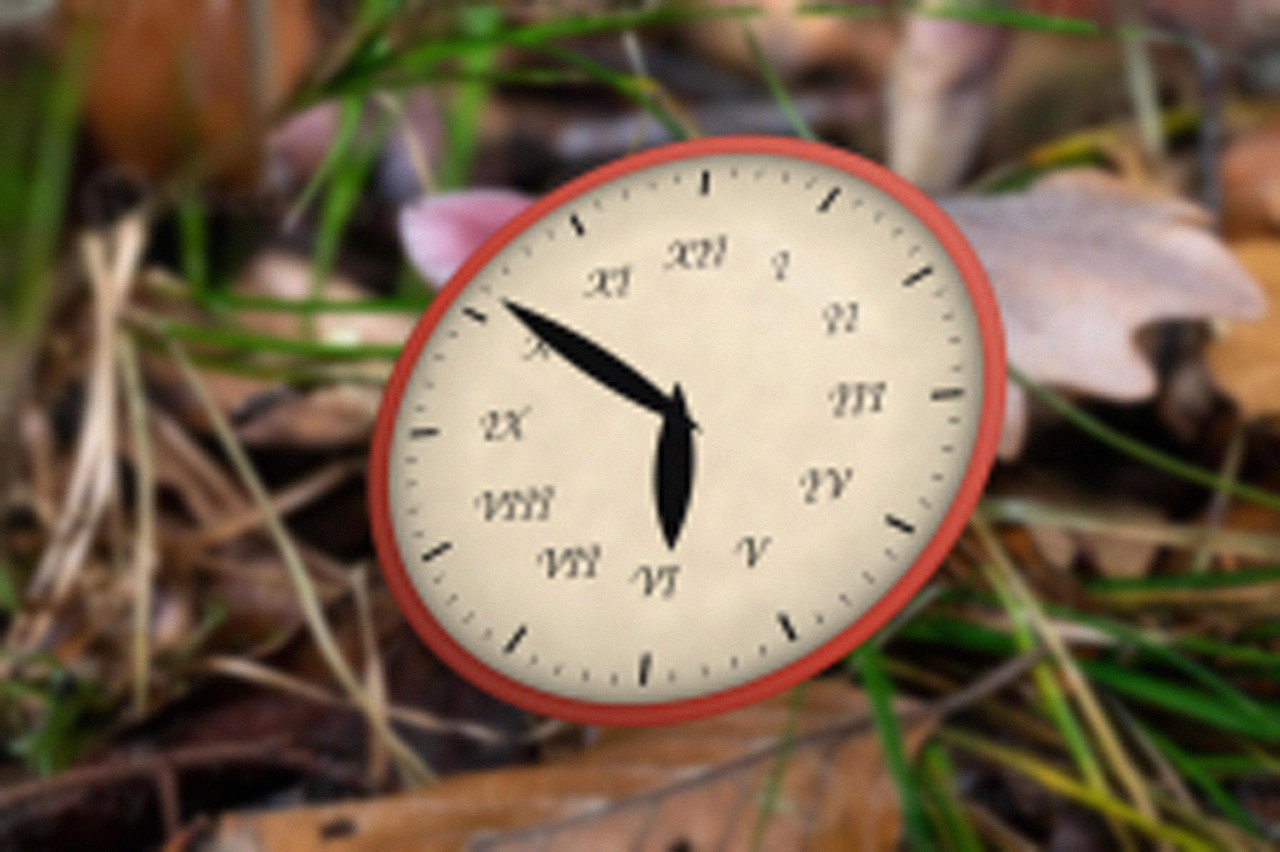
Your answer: 5,51
